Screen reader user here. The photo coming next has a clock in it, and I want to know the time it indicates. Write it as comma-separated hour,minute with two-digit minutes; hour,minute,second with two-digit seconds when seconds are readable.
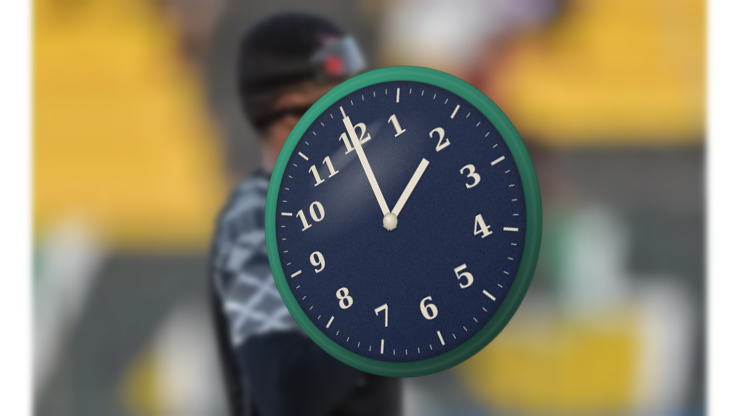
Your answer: 2,00
